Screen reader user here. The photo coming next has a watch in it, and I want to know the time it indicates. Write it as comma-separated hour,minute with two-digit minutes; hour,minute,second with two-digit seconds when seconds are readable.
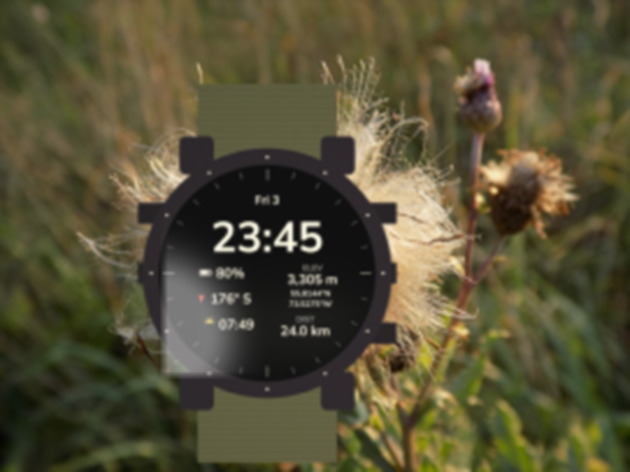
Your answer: 23,45
